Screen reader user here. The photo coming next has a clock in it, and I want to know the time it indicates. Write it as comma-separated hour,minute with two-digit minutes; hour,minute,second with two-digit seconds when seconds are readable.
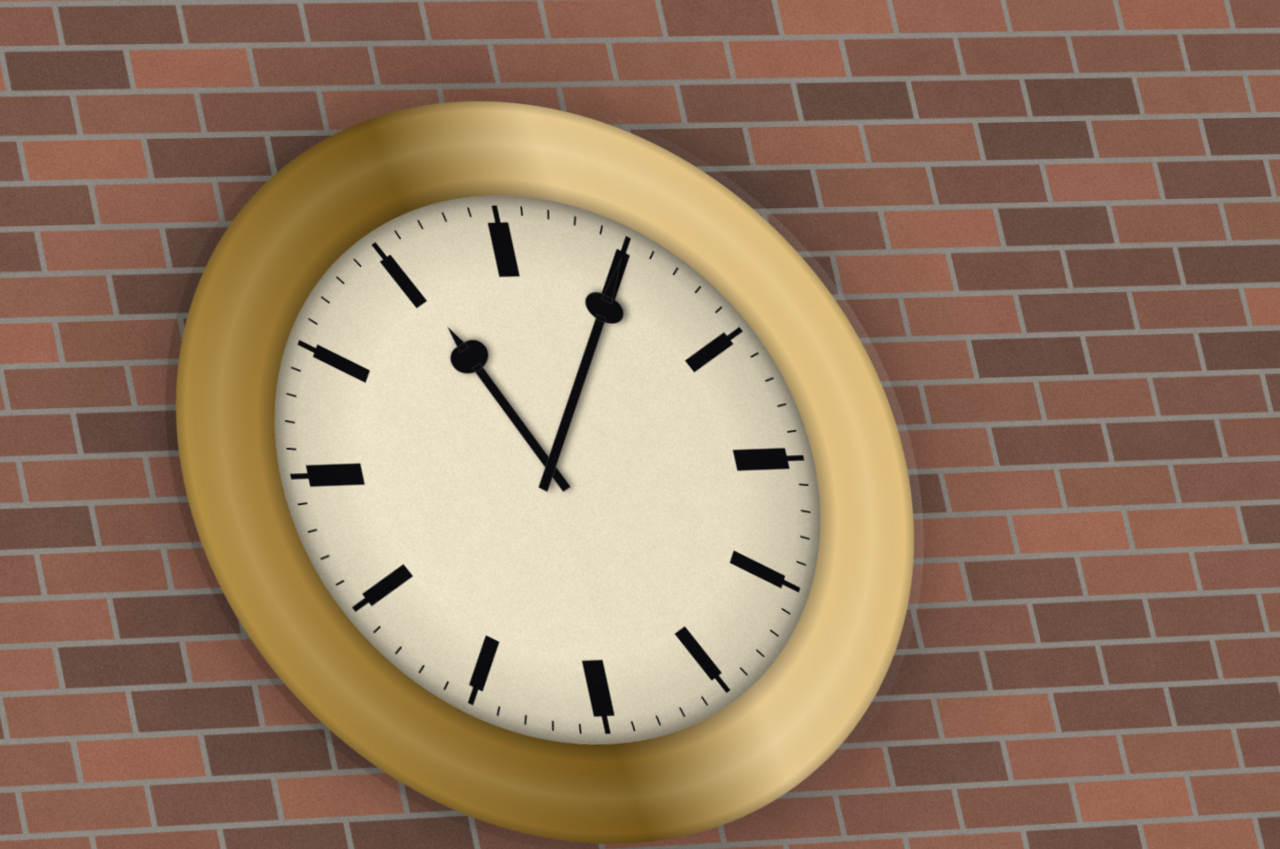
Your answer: 11,05
